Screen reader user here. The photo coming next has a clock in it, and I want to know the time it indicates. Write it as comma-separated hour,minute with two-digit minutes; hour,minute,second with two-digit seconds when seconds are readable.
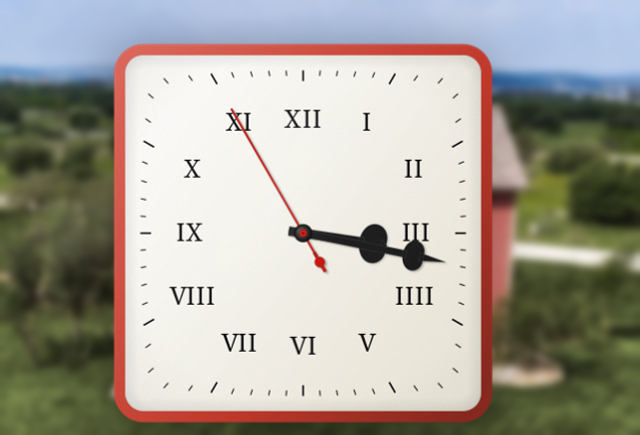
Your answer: 3,16,55
